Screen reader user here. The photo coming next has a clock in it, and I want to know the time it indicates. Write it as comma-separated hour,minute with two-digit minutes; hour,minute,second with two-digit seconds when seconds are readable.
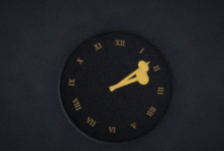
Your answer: 2,08
